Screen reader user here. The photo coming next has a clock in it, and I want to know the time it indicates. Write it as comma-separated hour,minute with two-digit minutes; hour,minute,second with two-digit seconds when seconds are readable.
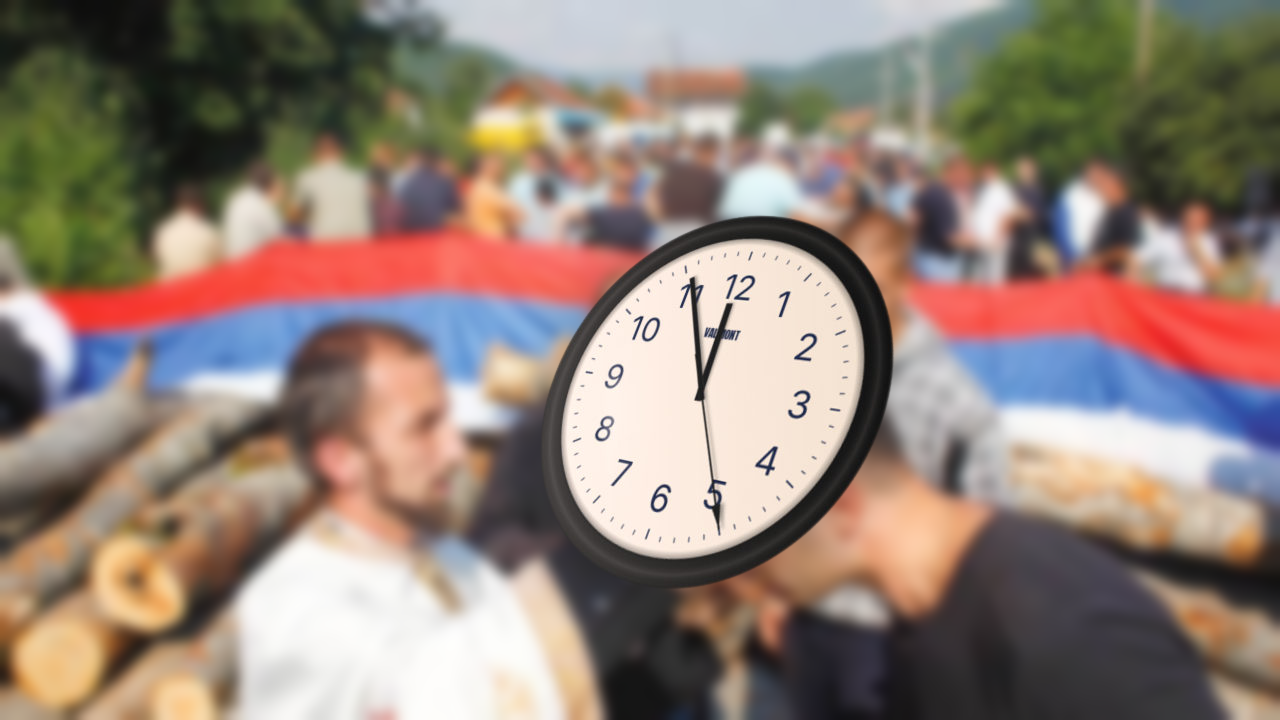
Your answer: 11,55,25
